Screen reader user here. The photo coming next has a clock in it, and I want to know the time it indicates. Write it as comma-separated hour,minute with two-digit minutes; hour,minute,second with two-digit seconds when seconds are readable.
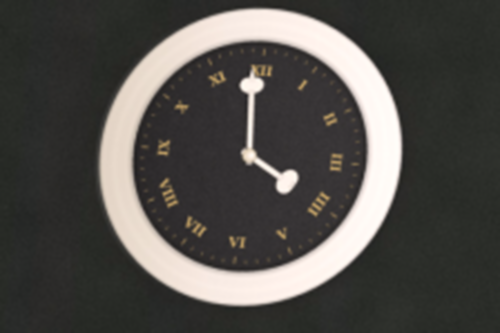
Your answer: 3,59
